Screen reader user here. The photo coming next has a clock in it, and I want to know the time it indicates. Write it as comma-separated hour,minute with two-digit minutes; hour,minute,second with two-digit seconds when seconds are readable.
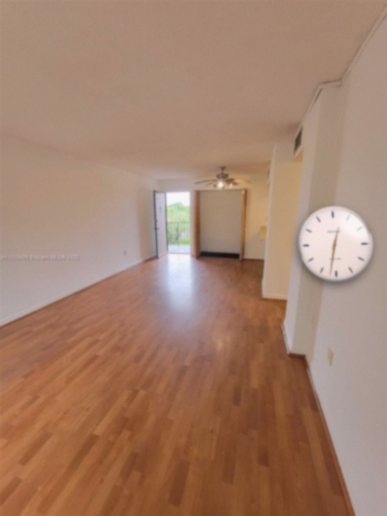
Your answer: 12,32
